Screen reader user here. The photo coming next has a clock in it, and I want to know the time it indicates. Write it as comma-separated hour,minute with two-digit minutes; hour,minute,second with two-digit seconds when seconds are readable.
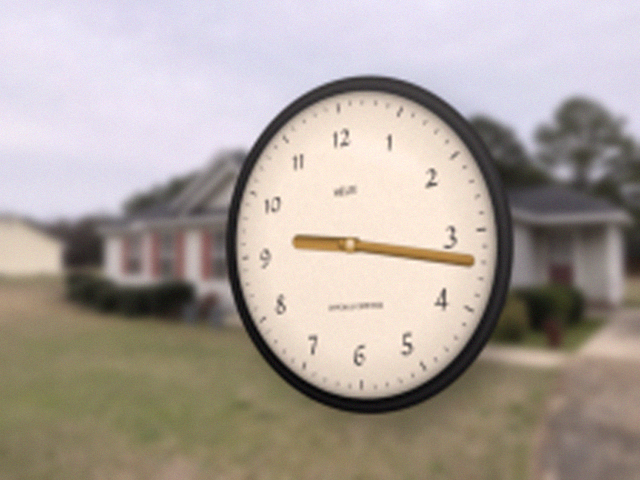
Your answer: 9,17
